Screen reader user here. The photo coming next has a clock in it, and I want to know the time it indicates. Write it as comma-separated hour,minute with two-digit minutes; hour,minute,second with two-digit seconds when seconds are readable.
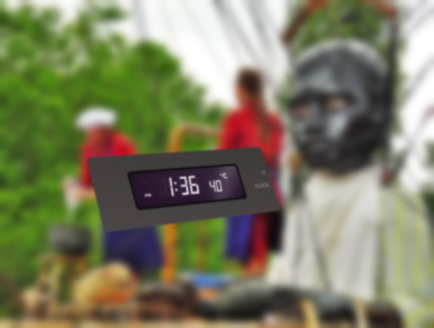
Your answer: 1,36
